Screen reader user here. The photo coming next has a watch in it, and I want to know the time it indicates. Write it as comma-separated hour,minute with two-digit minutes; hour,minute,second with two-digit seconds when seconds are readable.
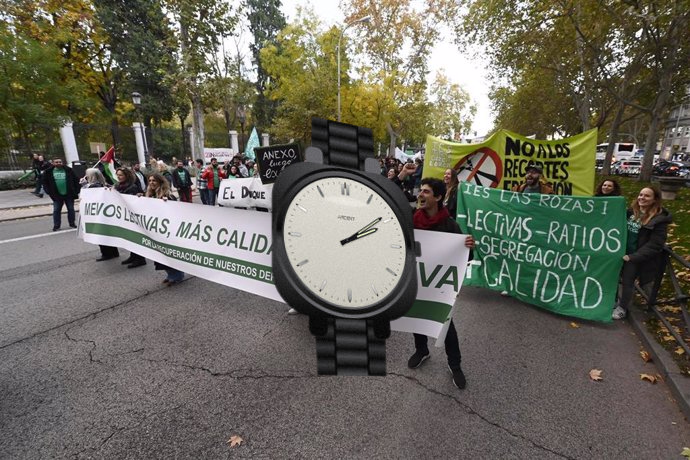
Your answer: 2,09
